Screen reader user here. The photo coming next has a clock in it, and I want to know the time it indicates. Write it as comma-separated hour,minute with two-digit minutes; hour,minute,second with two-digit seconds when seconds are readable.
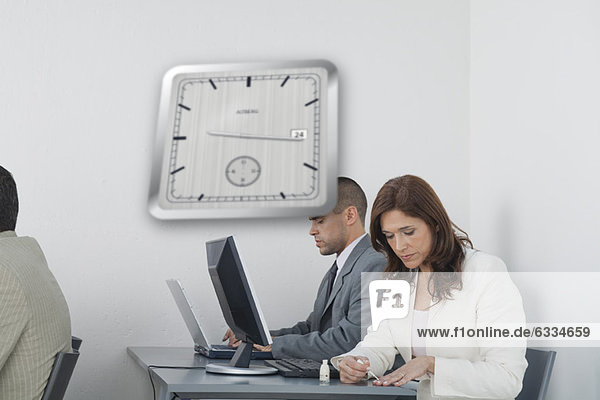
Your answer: 9,16
